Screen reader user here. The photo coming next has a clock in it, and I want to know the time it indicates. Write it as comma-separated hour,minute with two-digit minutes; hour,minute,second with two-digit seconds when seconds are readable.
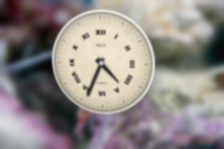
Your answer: 4,34
